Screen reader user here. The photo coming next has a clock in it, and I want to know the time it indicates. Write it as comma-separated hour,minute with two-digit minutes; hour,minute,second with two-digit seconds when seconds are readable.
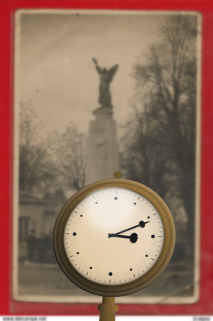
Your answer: 3,11
